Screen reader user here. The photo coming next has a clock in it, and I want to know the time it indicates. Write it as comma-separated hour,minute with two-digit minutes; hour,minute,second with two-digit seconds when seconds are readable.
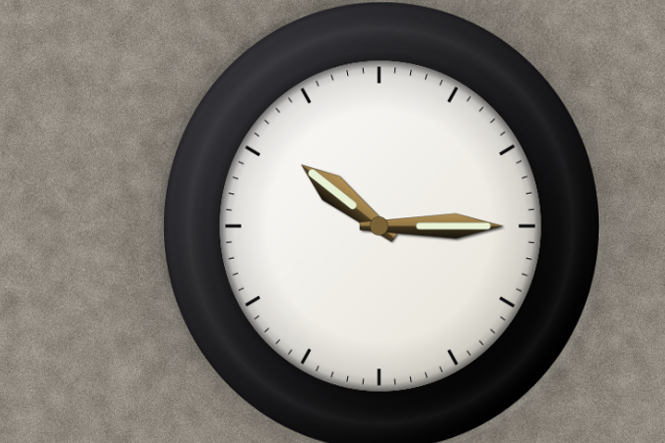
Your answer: 10,15
